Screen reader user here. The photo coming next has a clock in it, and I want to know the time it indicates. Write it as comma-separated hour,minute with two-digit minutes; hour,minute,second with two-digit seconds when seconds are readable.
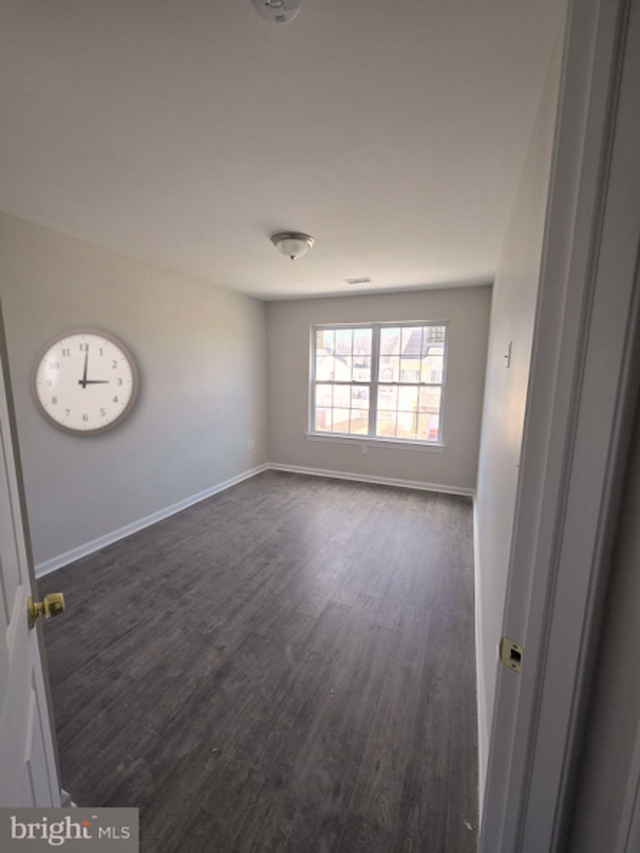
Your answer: 3,01
